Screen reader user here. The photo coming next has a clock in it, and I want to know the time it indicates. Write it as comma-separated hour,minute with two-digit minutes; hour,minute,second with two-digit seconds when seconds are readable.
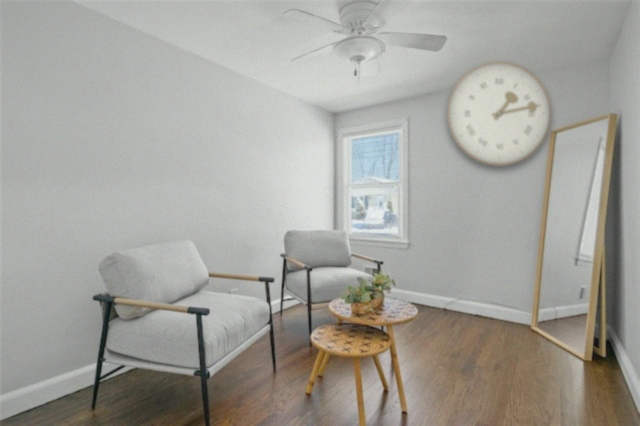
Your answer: 1,13
